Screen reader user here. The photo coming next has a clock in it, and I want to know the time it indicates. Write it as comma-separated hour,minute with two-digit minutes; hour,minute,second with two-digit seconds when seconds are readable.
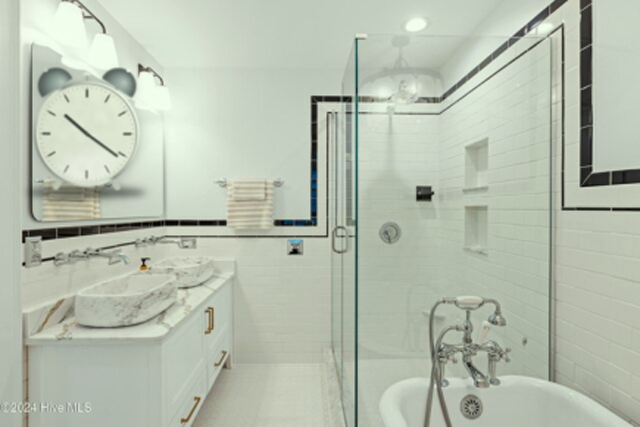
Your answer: 10,21
